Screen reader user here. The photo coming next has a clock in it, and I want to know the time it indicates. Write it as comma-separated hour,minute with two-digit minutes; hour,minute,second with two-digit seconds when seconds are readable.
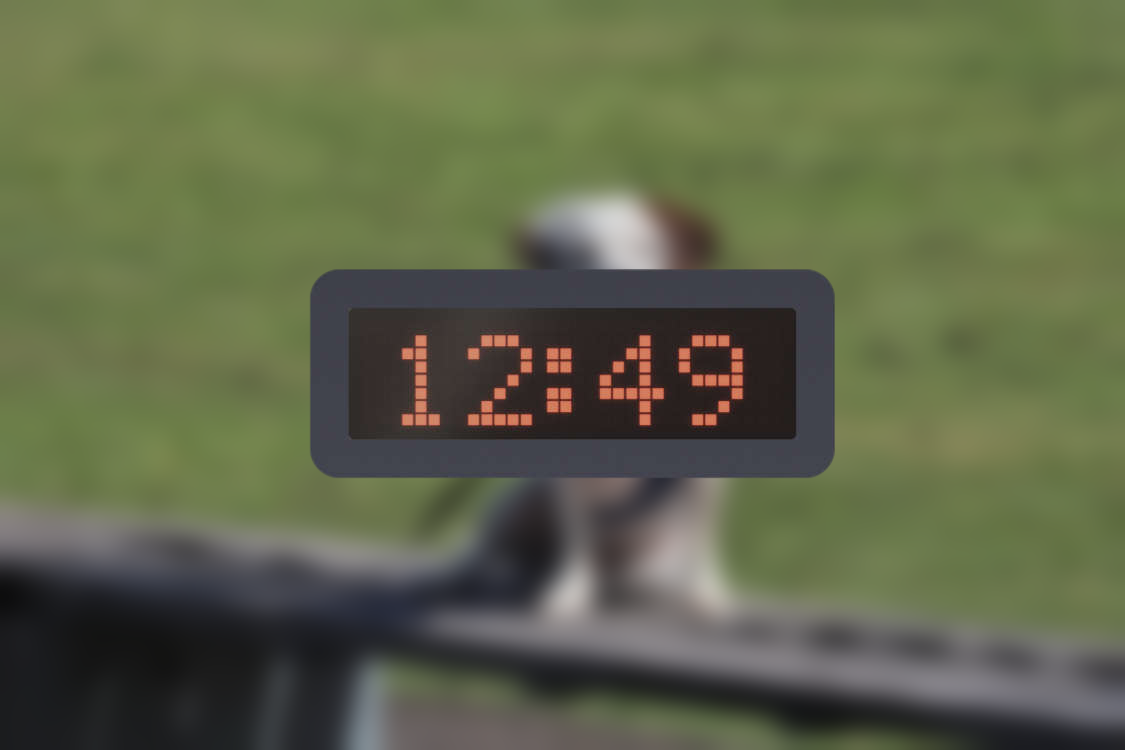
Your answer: 12,49
